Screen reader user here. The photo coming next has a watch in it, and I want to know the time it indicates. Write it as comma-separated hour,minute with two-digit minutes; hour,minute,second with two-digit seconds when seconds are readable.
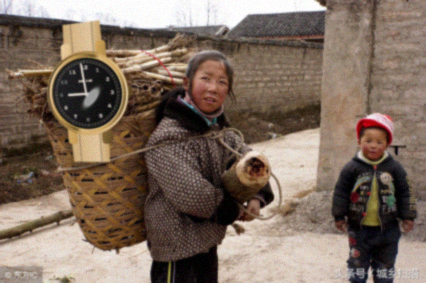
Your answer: 8,59
